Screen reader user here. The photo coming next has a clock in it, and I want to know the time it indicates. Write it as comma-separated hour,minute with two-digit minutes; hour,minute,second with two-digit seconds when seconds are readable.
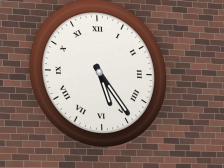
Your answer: 5,24
